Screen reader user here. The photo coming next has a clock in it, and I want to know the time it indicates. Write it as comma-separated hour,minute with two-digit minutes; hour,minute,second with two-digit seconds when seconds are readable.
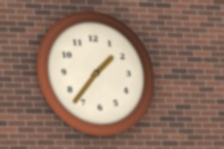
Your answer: 1,37
